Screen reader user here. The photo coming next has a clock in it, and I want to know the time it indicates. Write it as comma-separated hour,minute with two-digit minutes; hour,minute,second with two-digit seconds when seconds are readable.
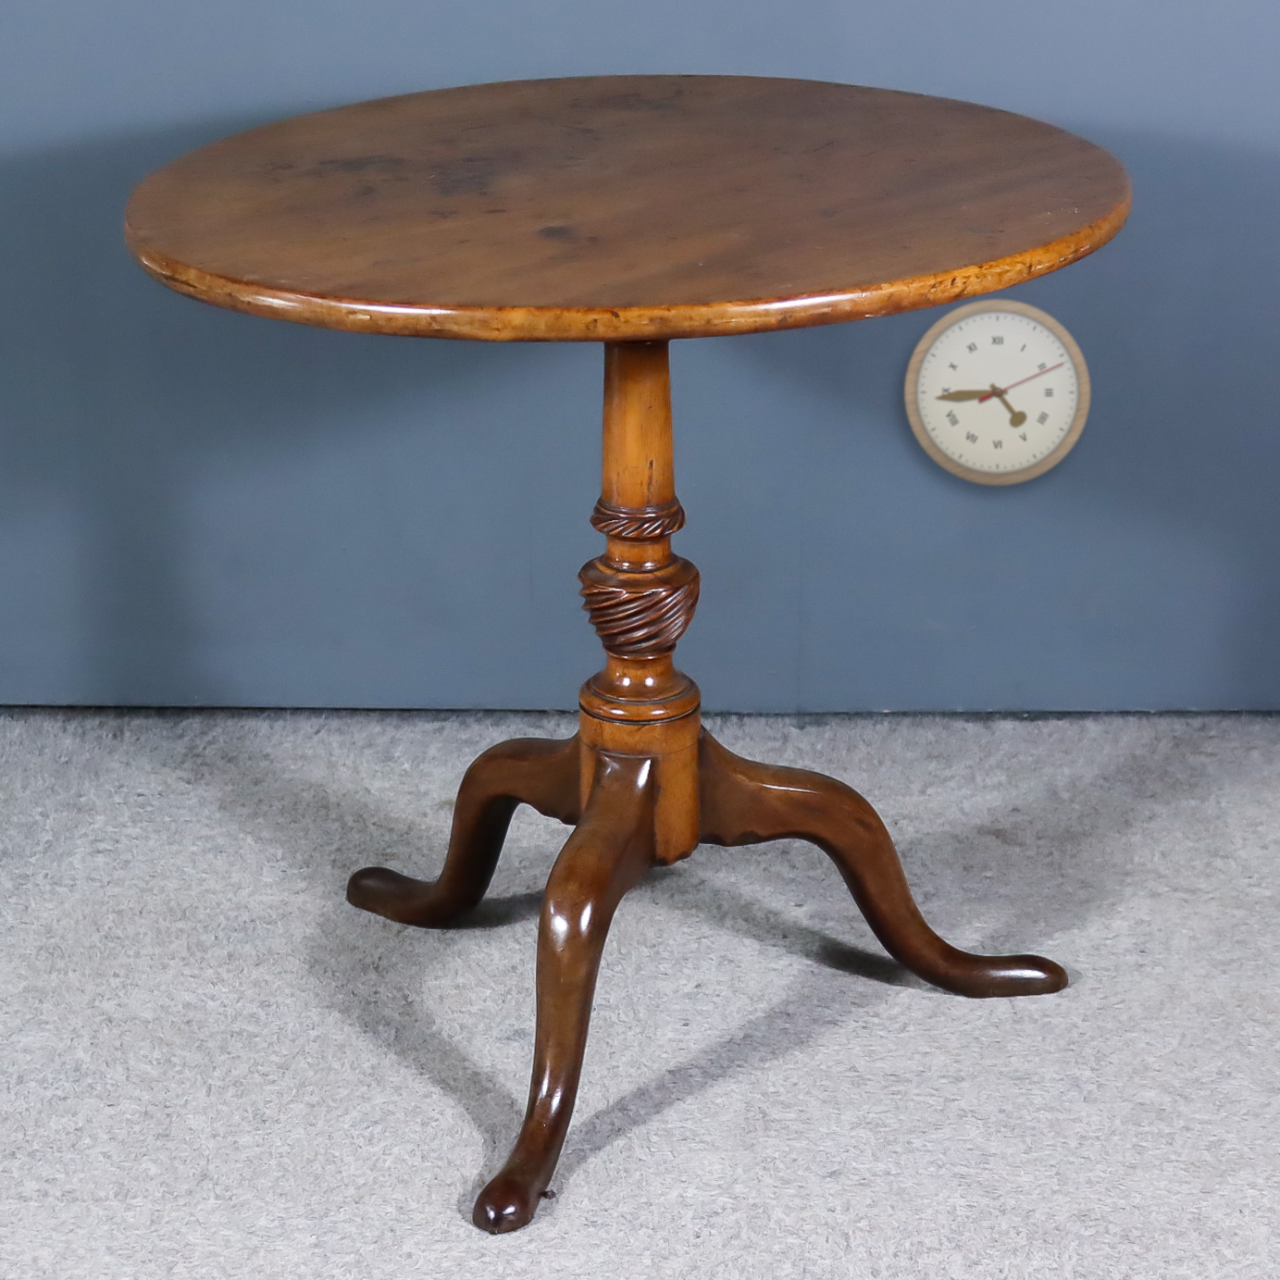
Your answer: 4,44,11
